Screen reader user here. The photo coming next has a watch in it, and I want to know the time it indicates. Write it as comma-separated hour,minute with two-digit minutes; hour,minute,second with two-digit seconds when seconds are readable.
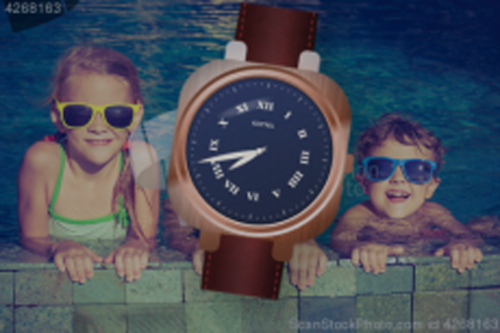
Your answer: 7,42
